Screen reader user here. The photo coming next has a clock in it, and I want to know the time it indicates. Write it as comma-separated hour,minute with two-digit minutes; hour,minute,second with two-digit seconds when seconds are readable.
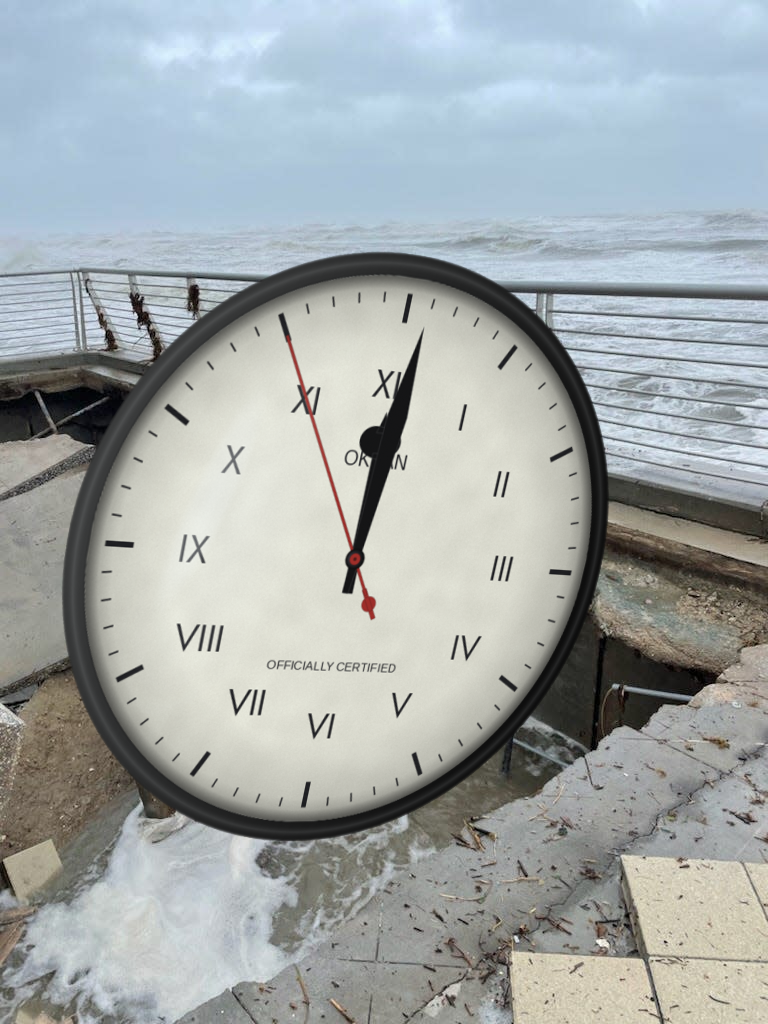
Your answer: 12,00,55
